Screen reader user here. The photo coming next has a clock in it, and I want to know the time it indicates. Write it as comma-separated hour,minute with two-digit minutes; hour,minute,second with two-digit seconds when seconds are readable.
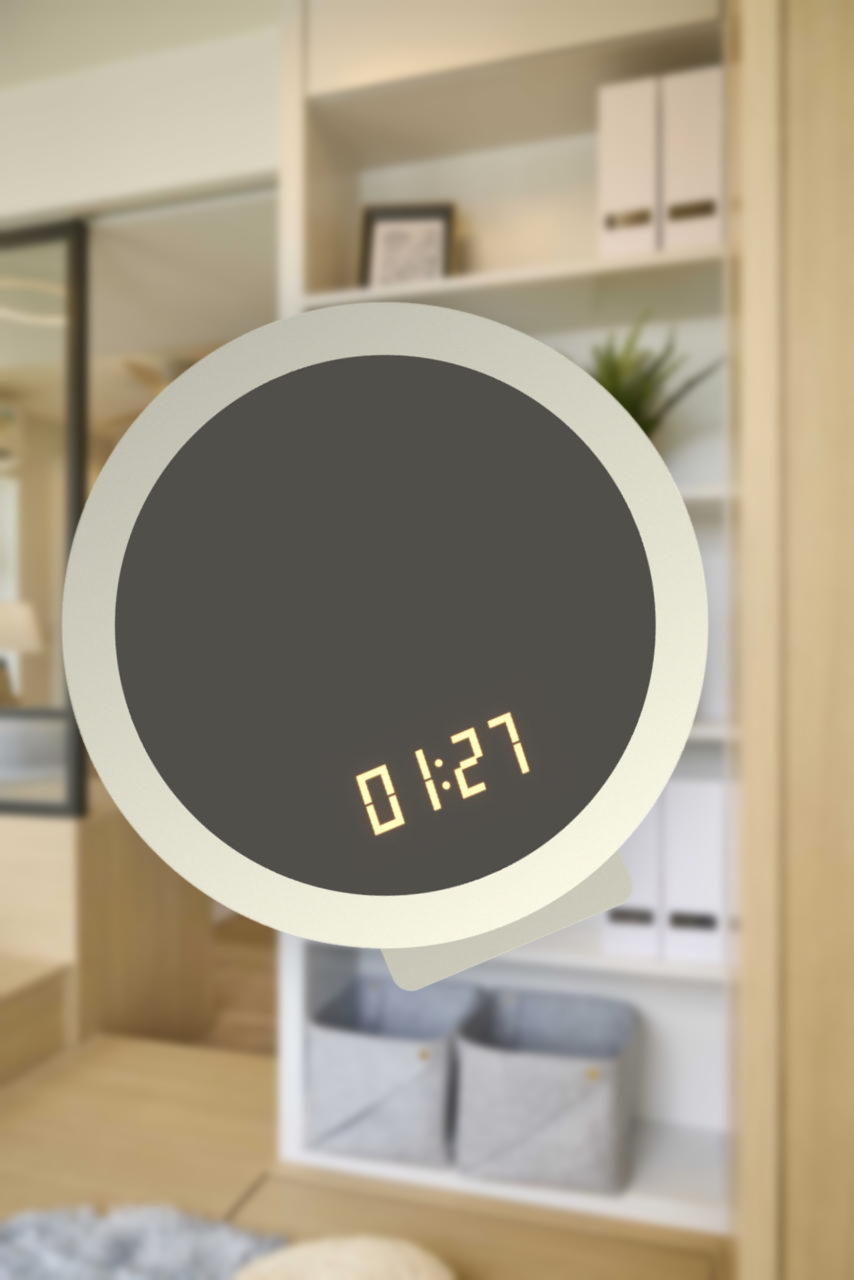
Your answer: 1,27
